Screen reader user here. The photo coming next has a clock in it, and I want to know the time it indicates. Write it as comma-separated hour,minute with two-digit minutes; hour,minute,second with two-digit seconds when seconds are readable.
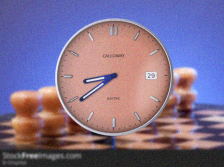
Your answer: 8,39
